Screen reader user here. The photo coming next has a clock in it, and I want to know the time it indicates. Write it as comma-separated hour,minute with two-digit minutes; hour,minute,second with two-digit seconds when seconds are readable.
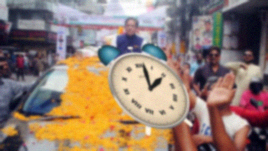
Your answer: 2,02
